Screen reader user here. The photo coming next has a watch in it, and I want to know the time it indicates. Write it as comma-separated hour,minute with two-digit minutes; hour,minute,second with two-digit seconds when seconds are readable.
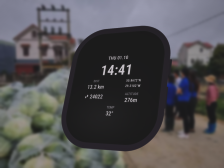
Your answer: 14,41
